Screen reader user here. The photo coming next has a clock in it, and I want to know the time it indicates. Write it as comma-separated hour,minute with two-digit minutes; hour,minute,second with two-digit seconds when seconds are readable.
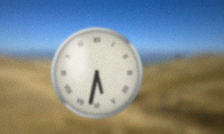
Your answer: 5,32
